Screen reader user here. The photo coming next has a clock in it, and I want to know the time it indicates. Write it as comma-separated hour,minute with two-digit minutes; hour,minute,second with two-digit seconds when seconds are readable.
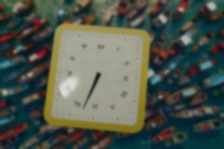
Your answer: 6,33
